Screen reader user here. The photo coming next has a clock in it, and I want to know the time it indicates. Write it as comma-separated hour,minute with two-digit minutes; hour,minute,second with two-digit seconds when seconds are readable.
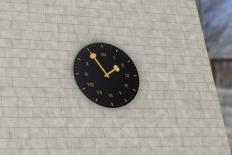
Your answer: 1,55
